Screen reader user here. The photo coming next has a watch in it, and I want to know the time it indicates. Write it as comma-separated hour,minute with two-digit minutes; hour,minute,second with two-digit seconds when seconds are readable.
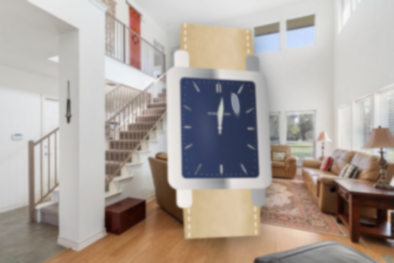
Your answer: 12,01
